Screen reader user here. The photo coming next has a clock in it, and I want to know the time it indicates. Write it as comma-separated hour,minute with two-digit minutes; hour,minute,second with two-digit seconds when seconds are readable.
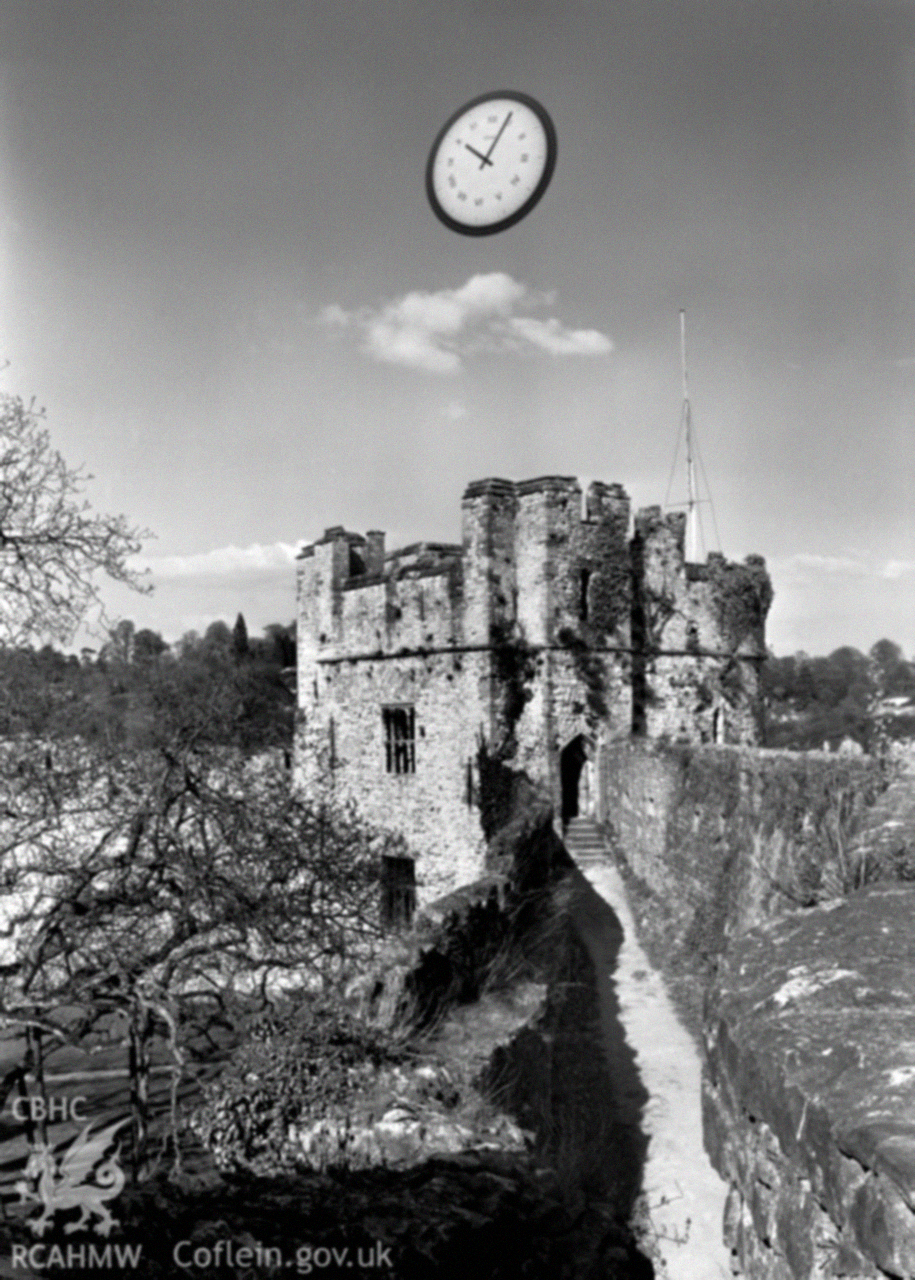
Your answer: 10,04
